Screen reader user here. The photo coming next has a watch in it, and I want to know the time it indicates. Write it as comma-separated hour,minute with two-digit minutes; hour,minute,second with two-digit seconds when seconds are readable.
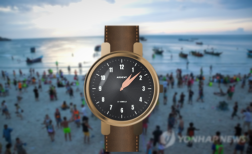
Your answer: 1,08
